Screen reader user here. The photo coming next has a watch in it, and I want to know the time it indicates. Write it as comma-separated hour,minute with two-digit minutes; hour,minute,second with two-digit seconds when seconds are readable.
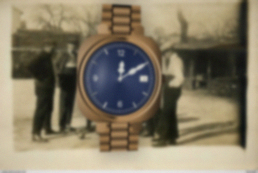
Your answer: 12,10
